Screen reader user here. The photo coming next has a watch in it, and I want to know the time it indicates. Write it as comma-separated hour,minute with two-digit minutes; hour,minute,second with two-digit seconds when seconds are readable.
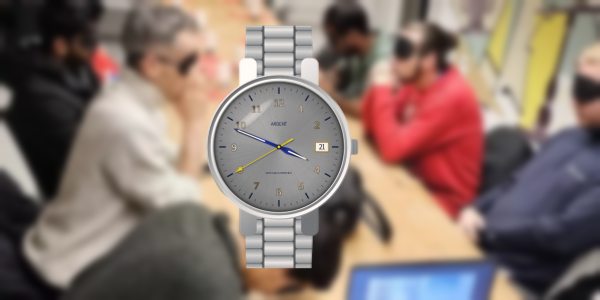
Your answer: 3,48,40
